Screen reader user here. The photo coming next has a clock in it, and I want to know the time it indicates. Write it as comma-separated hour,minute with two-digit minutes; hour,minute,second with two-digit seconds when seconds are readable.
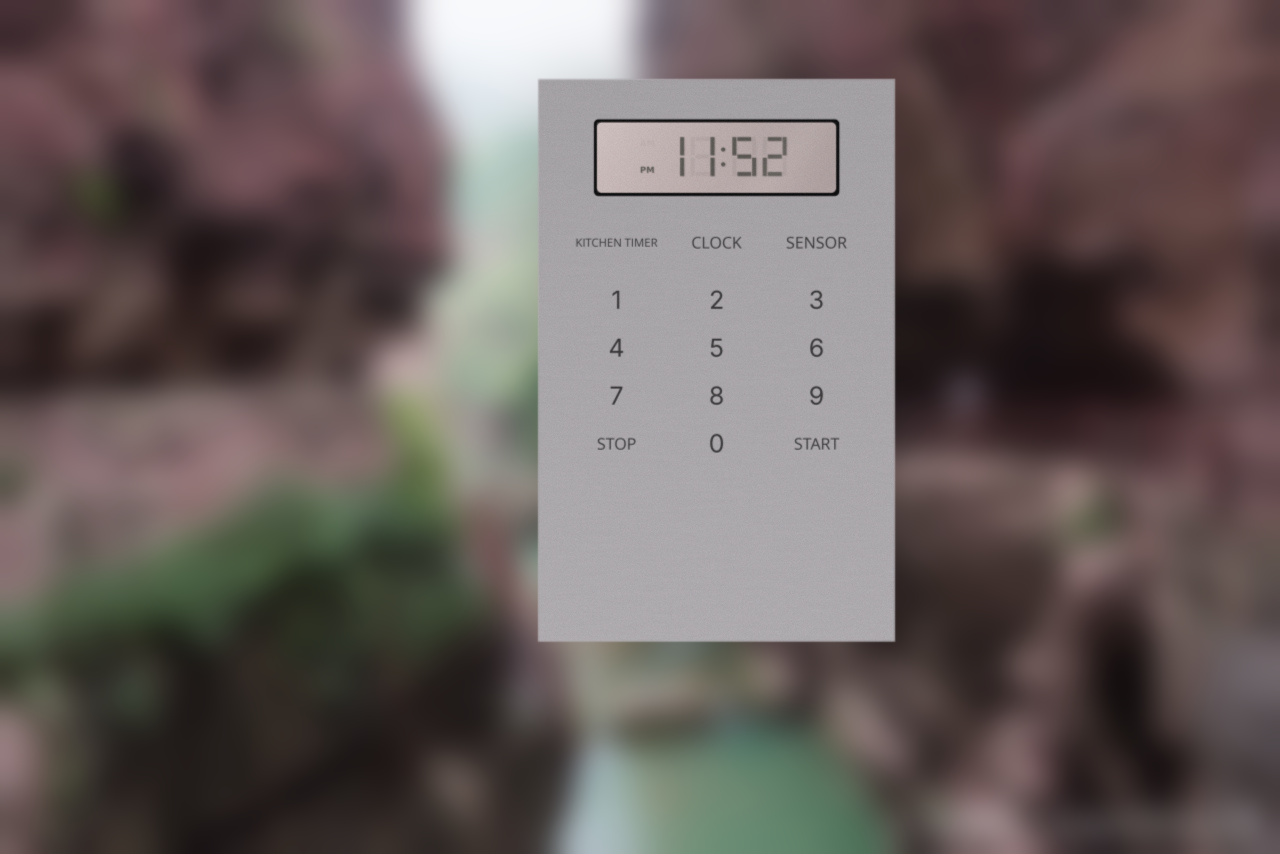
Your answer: 11,52
